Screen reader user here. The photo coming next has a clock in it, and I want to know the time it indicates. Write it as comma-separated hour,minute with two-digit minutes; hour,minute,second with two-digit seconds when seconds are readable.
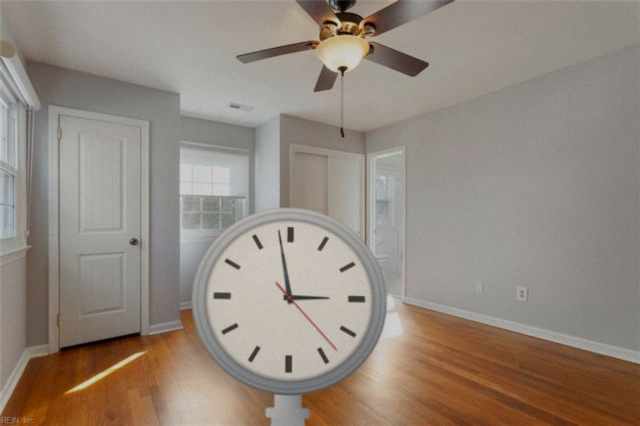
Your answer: 2,58,23
